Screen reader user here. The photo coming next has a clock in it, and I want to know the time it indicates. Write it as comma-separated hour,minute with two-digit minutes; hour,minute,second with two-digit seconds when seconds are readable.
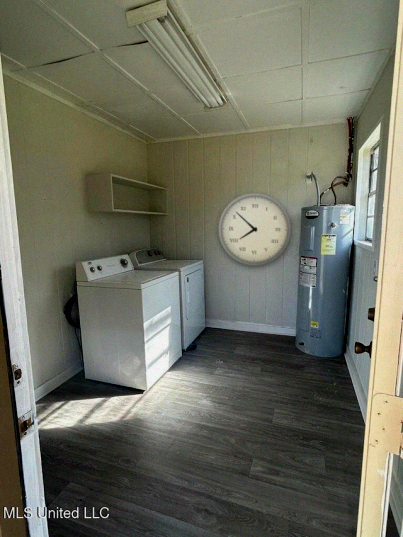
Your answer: 7,52
